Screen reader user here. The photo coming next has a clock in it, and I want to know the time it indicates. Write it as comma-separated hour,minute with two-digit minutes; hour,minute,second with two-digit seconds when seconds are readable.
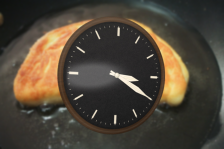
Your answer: 3,20
